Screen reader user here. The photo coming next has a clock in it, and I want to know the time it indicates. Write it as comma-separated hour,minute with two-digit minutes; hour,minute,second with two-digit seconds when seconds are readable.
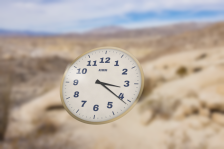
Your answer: 3,21
